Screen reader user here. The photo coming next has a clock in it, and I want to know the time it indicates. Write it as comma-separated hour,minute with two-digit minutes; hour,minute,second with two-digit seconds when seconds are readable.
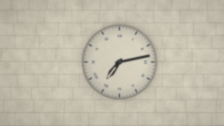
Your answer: 7,13
